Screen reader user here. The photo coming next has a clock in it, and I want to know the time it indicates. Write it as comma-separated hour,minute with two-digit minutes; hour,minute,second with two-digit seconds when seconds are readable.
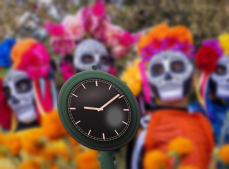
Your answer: 9,09
